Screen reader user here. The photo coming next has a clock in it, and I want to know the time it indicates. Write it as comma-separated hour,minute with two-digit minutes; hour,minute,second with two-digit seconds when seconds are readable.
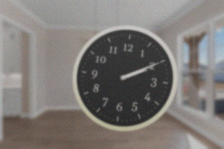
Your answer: 2,10
